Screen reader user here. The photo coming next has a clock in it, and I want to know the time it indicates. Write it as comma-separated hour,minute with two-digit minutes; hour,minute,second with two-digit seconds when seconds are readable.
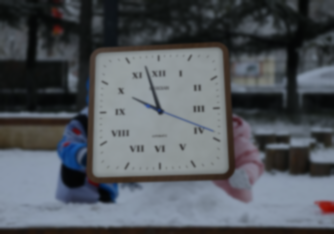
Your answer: 9,57,19
